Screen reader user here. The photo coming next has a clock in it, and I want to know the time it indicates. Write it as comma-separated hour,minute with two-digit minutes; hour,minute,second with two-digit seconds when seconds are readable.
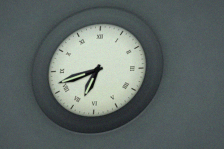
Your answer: 6,42
